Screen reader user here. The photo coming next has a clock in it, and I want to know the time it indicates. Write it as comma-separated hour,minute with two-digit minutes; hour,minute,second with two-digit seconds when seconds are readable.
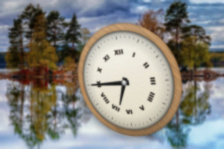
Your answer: 6,45
